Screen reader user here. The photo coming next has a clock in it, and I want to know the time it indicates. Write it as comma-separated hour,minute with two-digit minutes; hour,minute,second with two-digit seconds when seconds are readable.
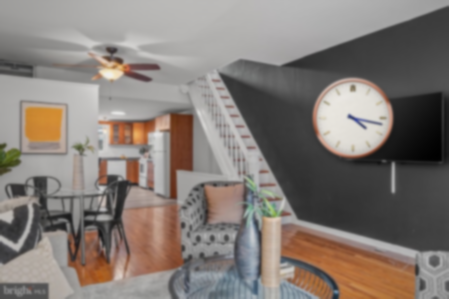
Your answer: 4,17
